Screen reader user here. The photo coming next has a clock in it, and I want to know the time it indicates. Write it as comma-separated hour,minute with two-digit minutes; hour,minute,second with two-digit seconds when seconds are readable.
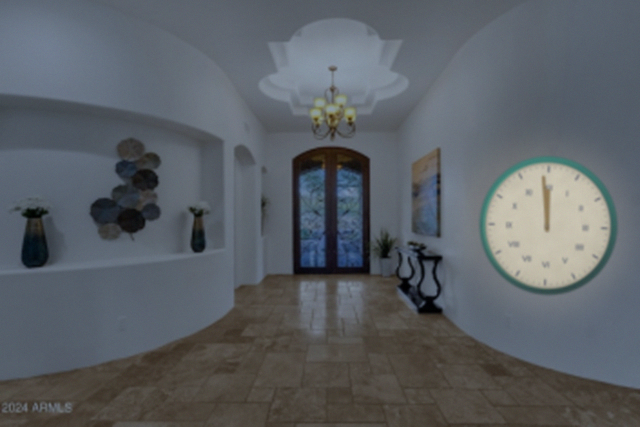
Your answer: 11,59
